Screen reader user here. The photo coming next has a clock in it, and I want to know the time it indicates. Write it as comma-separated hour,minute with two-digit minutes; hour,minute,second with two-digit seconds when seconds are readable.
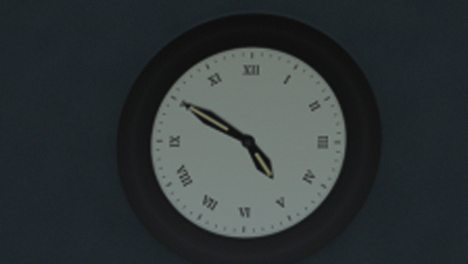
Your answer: 4,50
